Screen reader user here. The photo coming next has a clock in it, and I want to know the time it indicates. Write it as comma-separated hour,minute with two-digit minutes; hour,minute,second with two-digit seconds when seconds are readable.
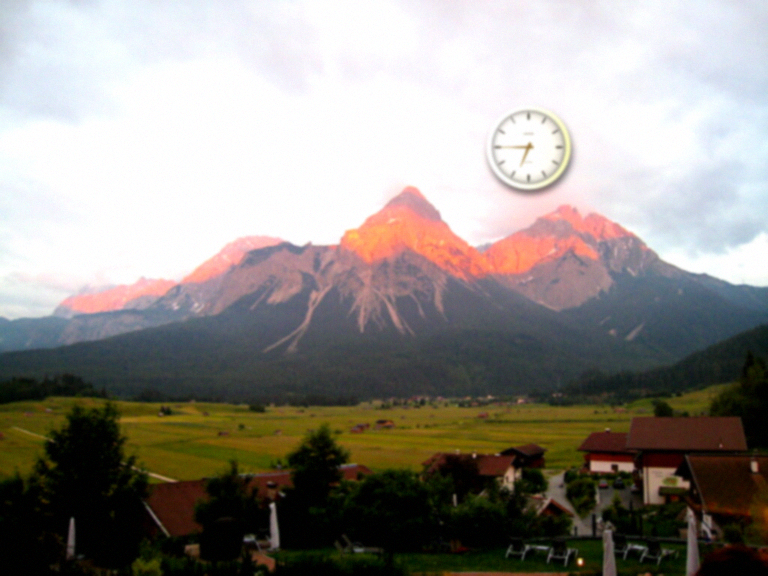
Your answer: 6,45
